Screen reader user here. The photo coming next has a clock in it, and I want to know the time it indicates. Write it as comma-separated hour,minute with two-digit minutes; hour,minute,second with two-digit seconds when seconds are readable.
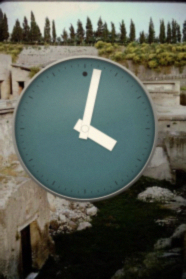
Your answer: 4,02
